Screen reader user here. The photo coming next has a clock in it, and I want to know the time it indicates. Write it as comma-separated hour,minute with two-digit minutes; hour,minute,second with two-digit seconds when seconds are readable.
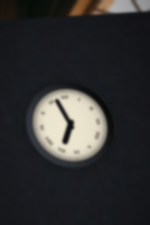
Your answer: 6,57
